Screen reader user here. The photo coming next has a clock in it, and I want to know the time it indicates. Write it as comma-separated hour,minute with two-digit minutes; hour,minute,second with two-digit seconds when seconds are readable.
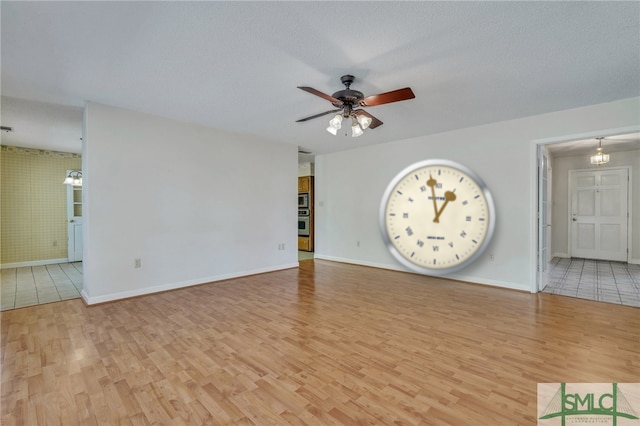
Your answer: 12,58
